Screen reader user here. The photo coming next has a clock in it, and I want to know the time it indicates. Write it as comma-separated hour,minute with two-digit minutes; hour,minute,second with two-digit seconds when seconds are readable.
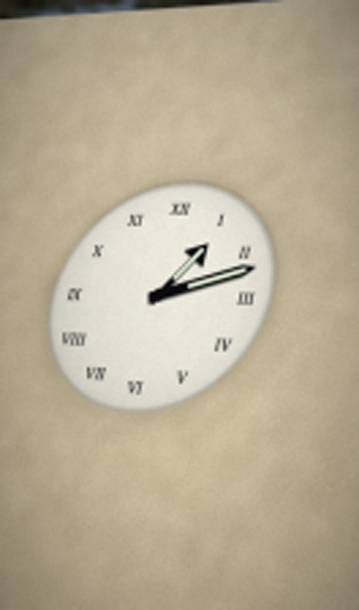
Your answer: 1,12
